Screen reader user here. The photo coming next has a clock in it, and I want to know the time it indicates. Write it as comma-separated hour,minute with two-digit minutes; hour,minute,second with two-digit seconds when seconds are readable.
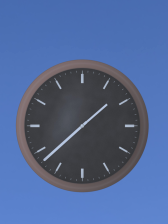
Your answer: 1,38
